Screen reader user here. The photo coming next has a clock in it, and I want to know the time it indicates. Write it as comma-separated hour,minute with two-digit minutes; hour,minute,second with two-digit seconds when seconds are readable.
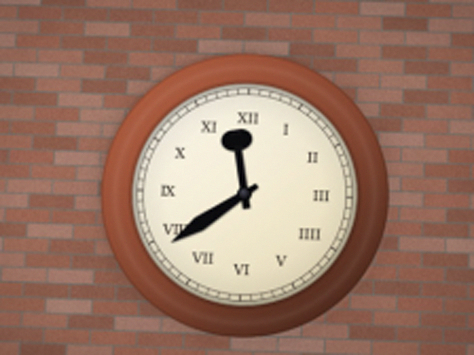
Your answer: 11,39
